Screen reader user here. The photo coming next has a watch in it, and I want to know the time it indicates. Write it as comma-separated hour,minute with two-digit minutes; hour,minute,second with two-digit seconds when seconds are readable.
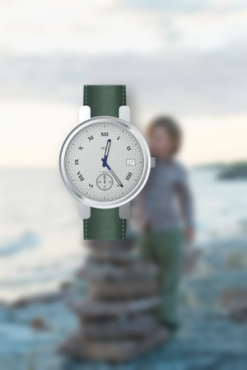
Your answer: 12,24
